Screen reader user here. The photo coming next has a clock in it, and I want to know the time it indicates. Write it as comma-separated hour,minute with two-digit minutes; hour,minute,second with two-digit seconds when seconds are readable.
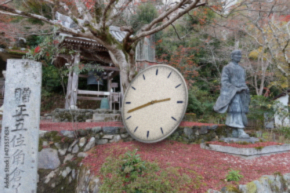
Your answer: 2,42
